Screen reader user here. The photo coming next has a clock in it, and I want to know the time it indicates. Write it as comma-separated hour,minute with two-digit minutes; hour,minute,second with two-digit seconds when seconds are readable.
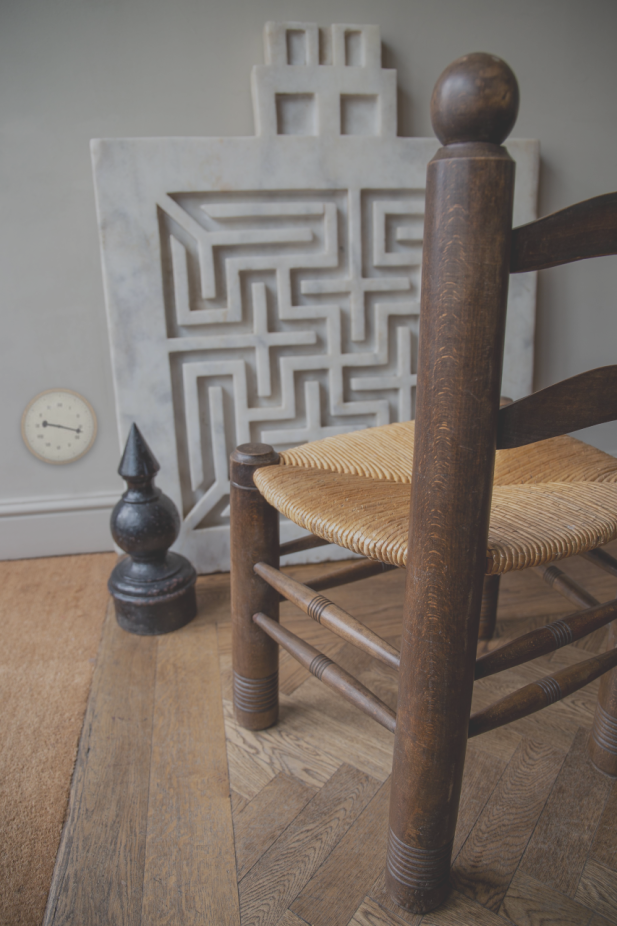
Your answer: 9,17
